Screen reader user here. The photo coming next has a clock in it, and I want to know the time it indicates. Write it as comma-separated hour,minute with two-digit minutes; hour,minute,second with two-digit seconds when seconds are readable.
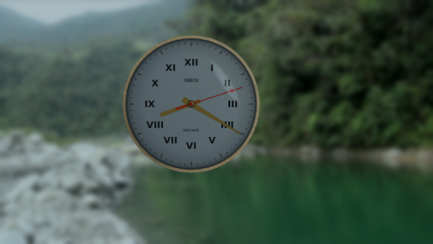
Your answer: 8,20,12
